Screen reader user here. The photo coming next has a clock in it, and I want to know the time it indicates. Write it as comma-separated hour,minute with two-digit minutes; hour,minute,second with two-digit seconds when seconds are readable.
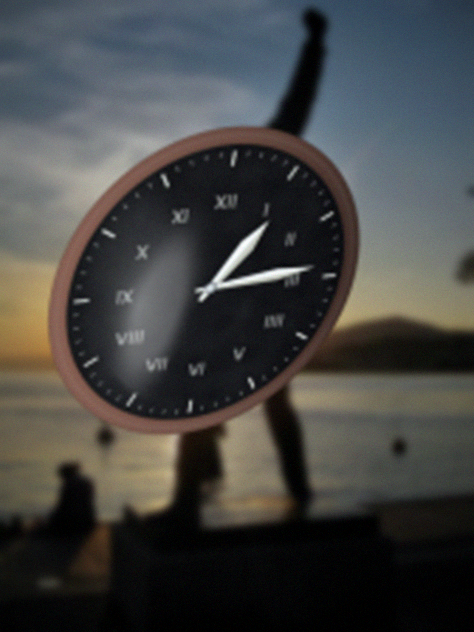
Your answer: 1,14
